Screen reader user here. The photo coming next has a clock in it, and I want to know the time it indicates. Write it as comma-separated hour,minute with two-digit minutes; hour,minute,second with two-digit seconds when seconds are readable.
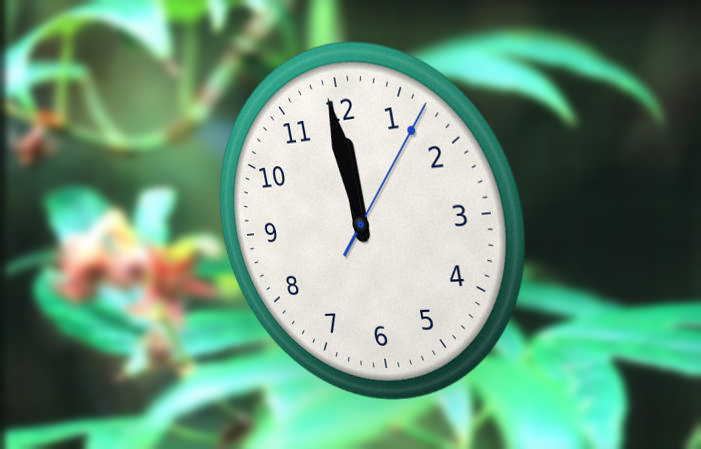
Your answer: 11,59,07
